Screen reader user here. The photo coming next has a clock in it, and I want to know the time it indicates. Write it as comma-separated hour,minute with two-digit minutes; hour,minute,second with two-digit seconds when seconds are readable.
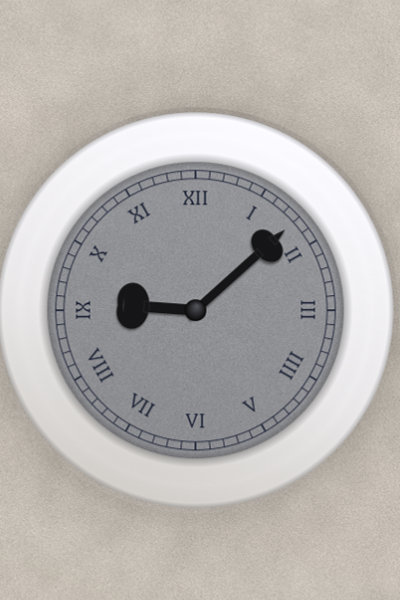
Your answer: 9,08
